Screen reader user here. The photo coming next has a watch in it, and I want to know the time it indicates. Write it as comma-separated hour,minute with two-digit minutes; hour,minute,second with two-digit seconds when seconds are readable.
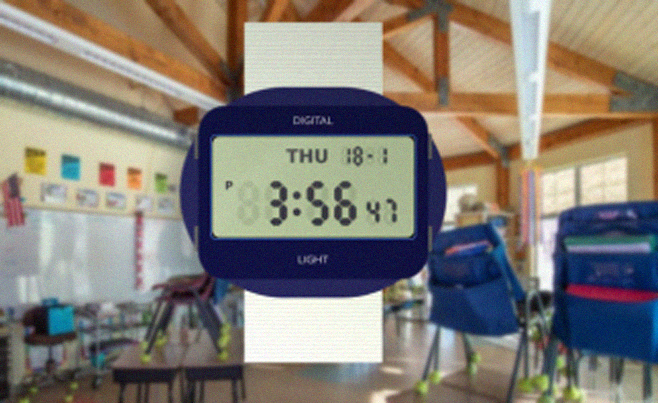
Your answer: 3,56,47
